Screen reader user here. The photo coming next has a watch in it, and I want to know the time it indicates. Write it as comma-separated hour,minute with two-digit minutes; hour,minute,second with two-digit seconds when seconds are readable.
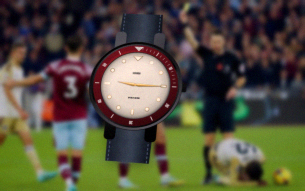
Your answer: 9,15
